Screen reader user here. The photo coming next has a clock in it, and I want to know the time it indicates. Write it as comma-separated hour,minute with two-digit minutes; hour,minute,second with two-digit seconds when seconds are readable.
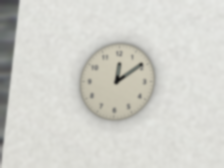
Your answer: 12,09
